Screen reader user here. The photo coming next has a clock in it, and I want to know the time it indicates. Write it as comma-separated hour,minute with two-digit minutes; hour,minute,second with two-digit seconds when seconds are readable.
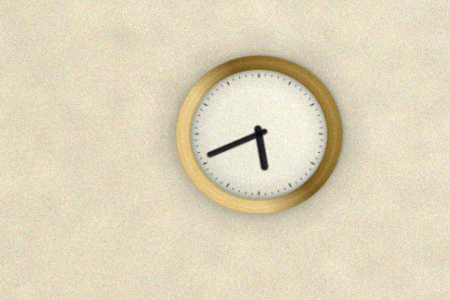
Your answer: 5,41
